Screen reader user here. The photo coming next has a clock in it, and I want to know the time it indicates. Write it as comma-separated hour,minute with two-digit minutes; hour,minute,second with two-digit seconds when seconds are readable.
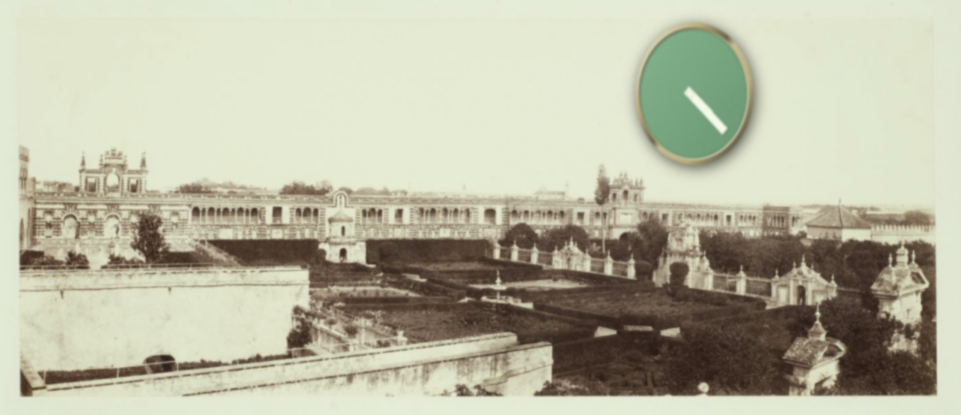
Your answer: 4,22
